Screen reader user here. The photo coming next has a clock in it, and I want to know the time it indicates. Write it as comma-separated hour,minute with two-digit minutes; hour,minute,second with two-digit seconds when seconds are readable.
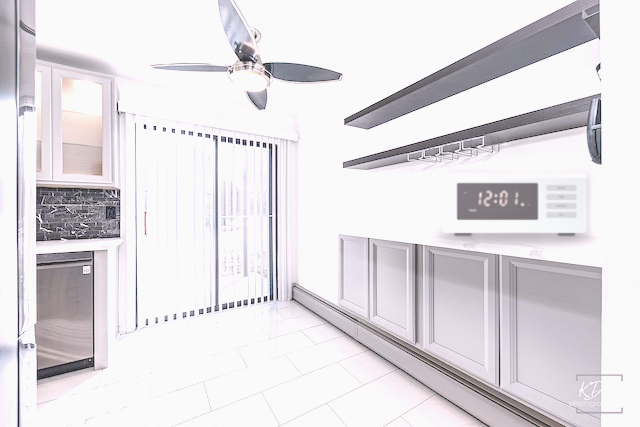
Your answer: 12,01
